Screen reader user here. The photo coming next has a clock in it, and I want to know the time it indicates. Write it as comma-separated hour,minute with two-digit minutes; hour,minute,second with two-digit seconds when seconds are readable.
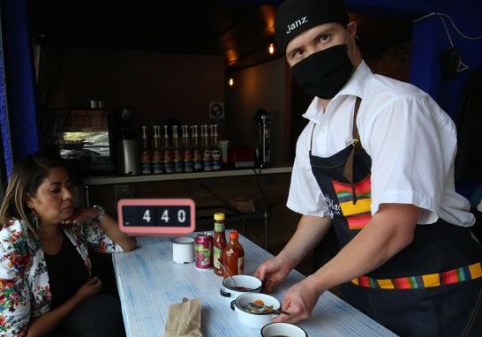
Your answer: 4,40
